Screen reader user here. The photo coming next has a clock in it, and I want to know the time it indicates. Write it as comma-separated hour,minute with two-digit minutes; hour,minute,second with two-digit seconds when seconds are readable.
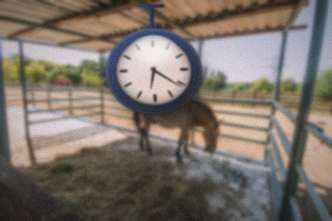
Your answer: 6,21
